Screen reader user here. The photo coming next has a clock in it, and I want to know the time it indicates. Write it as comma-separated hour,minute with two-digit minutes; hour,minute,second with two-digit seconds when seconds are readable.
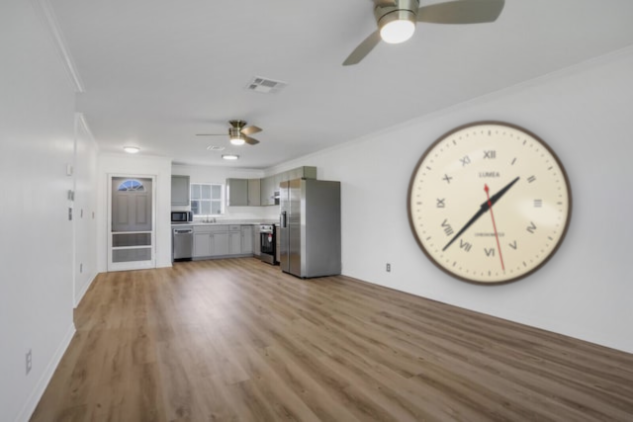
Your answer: 1,37,28
